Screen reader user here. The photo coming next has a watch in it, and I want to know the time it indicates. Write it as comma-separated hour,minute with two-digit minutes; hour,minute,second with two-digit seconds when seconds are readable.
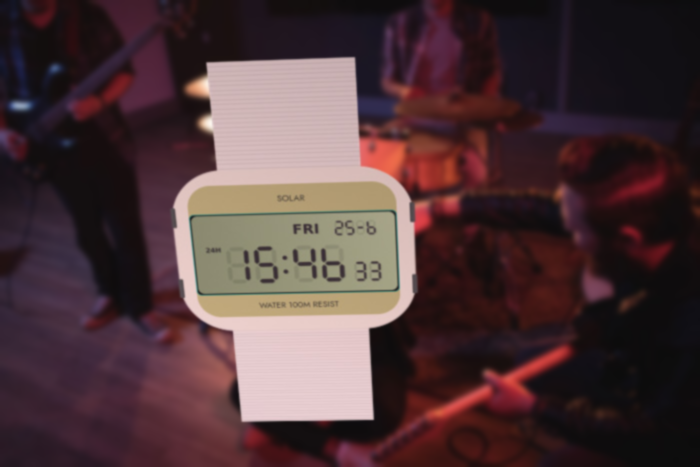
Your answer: 15,46,33
